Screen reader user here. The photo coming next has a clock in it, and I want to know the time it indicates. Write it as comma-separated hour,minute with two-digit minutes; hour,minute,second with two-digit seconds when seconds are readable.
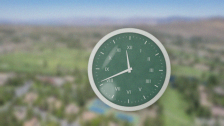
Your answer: 11,41
